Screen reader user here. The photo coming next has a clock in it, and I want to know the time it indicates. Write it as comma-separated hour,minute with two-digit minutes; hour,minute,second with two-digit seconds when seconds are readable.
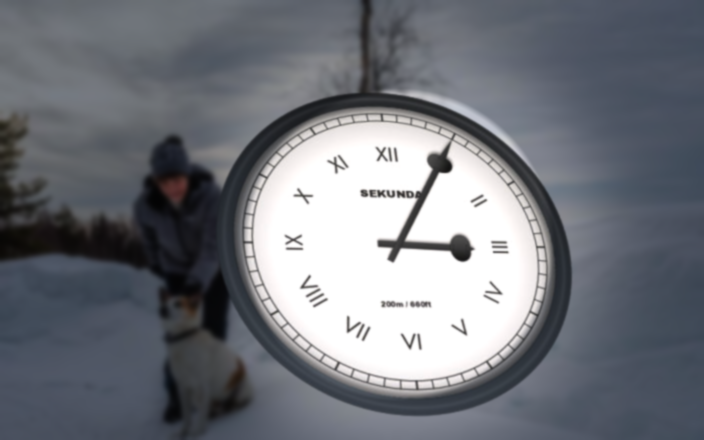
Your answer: 3,05
